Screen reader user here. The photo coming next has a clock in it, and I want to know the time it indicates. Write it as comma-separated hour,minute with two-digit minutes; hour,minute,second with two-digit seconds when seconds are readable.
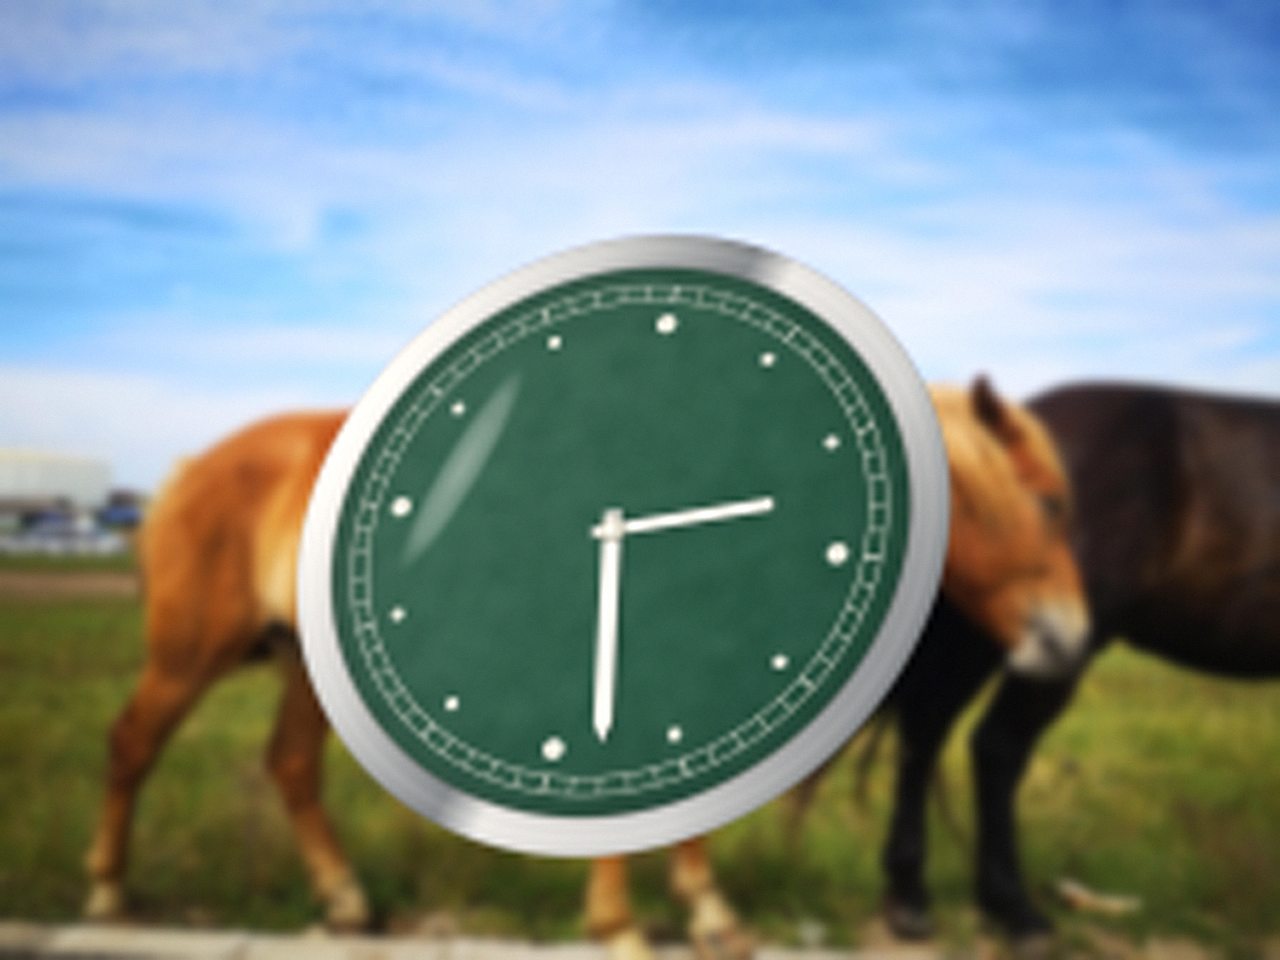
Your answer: 2,28
